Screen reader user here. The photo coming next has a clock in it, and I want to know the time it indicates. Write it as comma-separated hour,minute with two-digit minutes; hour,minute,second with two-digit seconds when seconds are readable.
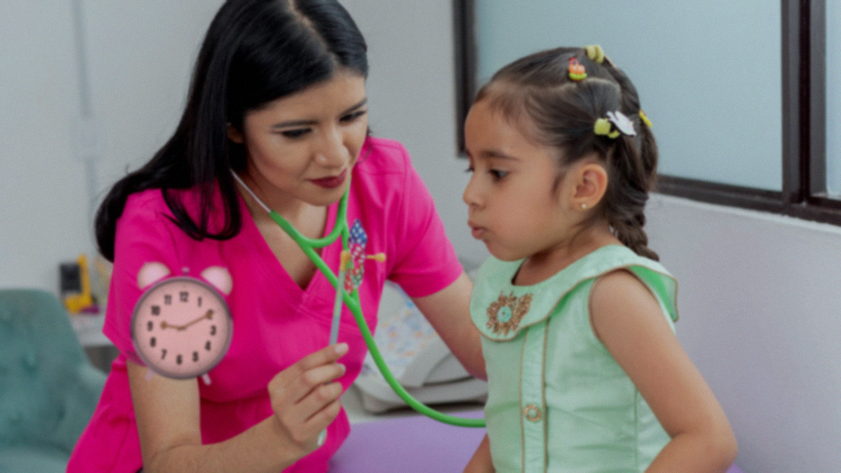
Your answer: 9,10
